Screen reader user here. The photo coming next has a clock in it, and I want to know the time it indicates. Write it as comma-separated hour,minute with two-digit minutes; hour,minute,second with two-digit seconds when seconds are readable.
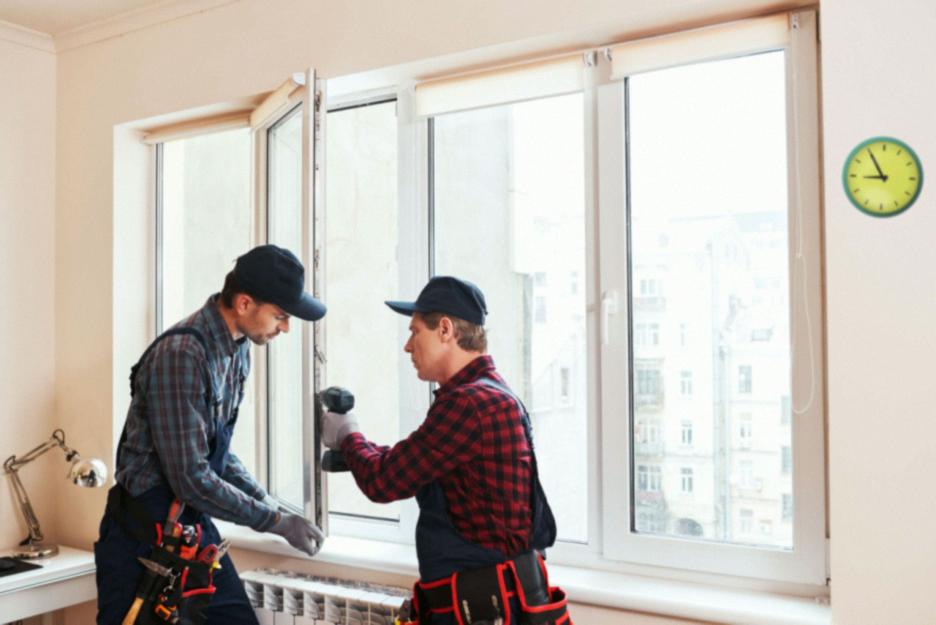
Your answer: 8,55
